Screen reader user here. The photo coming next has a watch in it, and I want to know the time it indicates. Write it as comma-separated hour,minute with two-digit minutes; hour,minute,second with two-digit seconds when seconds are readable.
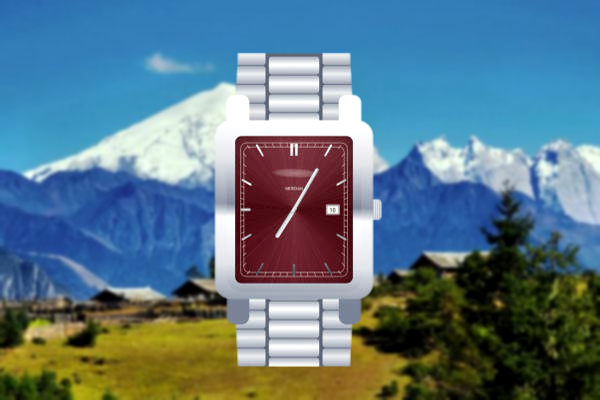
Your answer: 7,05
